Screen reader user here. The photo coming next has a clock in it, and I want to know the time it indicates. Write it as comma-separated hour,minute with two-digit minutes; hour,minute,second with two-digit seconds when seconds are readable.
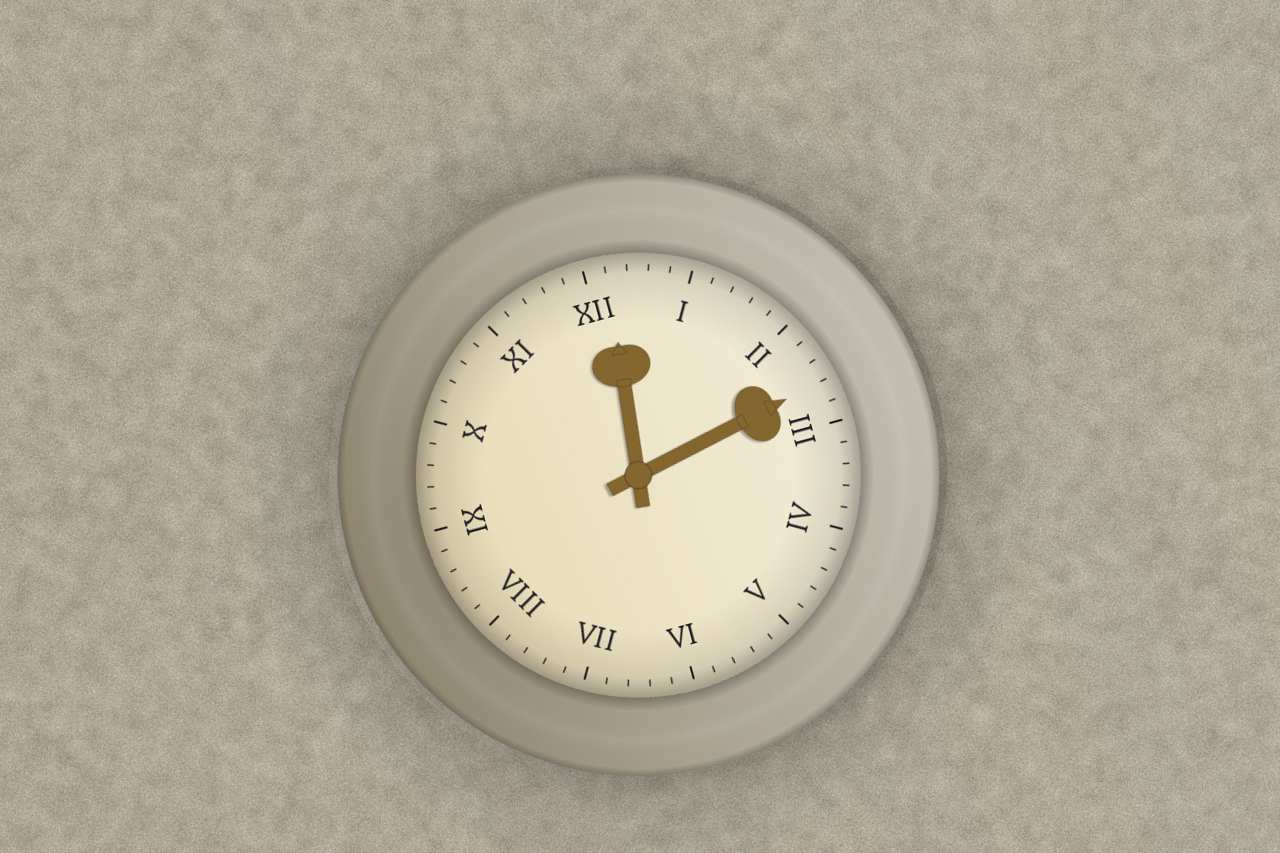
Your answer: 12,13
